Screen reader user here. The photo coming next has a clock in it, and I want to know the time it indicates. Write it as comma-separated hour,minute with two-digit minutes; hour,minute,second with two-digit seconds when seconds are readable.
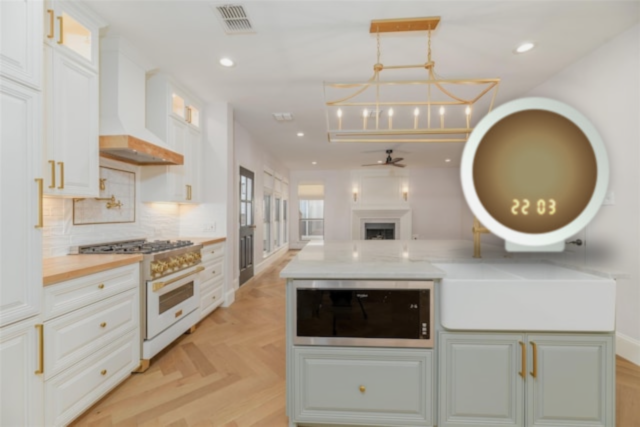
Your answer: 22,03
